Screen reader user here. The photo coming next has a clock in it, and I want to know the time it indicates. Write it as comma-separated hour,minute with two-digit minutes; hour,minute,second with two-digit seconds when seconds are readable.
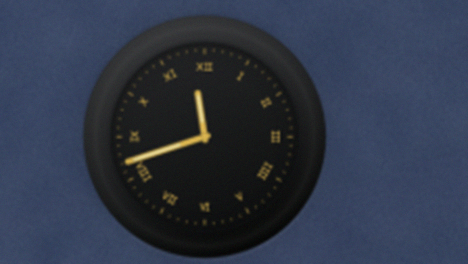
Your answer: 11,42
